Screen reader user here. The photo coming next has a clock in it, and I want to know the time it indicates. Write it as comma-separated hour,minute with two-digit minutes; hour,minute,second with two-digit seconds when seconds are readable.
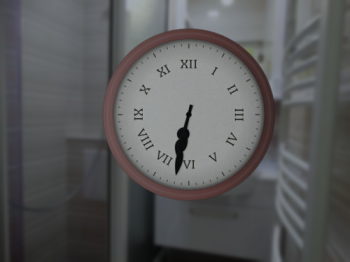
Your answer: 6,32
